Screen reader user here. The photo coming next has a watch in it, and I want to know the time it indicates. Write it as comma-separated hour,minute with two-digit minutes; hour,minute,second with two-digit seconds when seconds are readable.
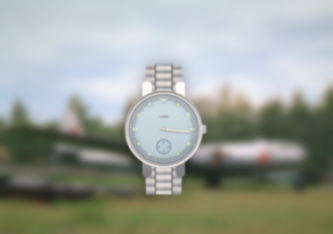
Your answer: 3,16
